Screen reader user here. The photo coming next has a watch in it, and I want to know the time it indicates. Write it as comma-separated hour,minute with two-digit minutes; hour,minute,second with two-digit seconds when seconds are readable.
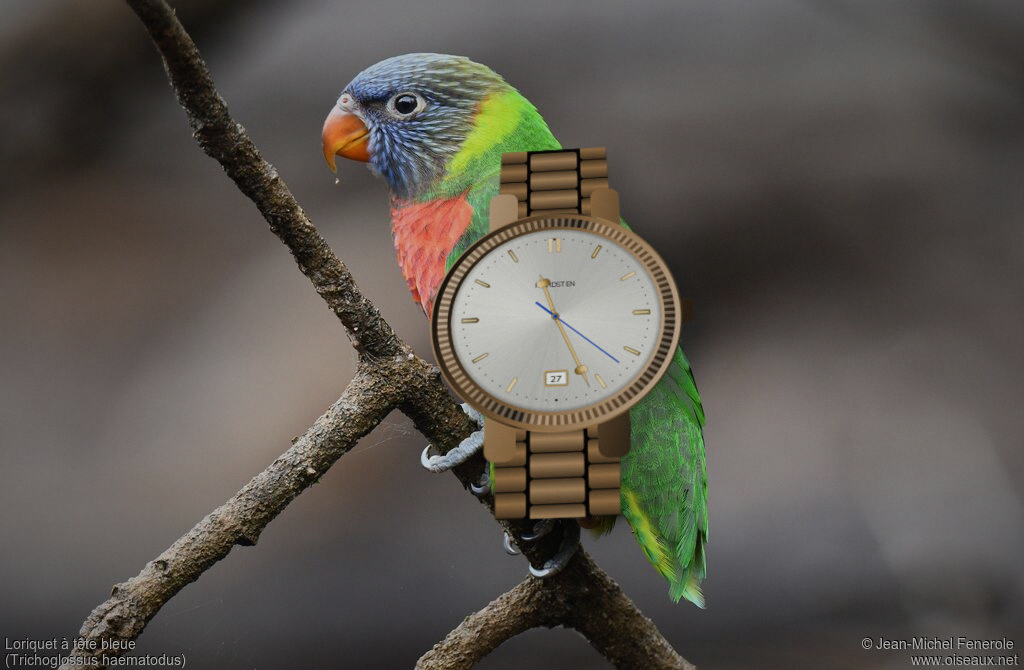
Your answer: 11,26,22
